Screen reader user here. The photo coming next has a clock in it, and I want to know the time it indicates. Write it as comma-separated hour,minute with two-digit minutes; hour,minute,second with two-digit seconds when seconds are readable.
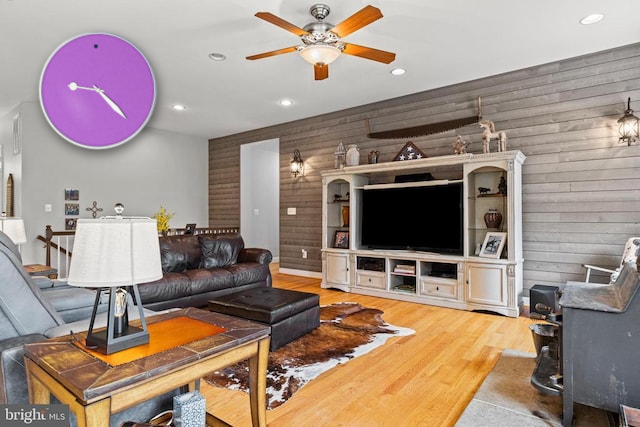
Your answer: 9,23
